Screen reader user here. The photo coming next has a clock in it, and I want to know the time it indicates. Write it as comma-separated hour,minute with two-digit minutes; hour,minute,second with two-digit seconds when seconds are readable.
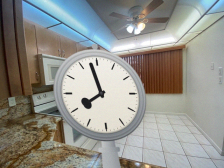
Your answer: 7,58
